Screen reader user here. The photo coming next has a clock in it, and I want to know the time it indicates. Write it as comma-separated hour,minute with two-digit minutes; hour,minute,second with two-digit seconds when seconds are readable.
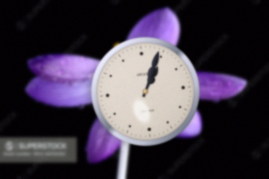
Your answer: 1,04
